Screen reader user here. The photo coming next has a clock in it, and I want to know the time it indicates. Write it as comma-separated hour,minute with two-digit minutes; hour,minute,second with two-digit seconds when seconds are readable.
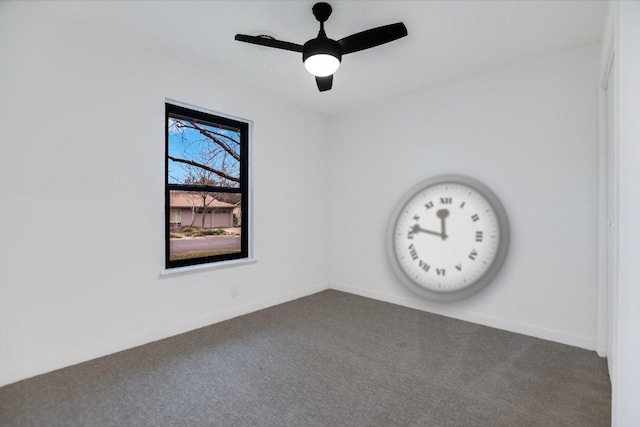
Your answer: 11,47
